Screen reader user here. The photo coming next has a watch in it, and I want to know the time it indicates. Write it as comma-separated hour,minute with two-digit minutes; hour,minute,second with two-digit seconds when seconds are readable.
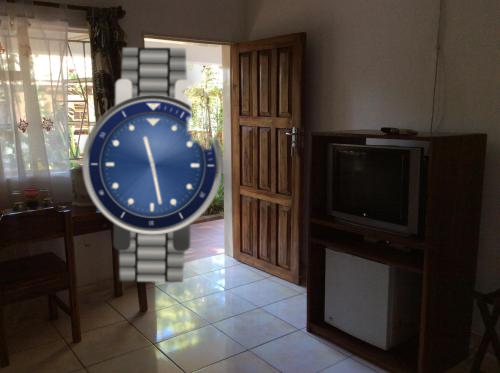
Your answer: 11,28
